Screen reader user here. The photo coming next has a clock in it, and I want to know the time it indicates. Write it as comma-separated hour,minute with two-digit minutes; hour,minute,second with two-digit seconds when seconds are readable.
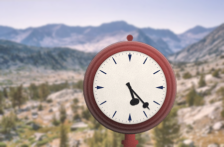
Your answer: 5,23
